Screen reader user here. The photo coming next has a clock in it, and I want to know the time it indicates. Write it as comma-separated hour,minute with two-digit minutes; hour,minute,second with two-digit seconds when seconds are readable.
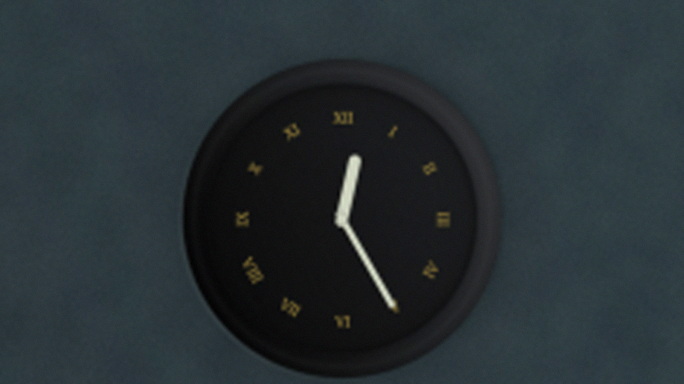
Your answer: 12,25
